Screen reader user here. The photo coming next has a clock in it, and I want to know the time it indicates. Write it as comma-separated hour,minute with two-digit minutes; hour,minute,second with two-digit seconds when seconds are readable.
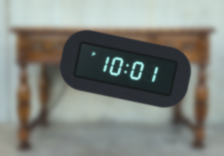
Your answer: 10,01
